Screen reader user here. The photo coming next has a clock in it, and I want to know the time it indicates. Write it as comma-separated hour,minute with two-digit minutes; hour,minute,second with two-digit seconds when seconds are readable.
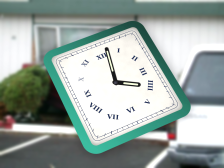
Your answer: 4,02
